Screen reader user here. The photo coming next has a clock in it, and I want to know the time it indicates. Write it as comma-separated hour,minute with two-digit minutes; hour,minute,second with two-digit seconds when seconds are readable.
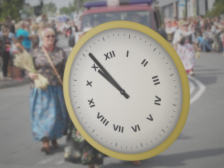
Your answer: 10,56
